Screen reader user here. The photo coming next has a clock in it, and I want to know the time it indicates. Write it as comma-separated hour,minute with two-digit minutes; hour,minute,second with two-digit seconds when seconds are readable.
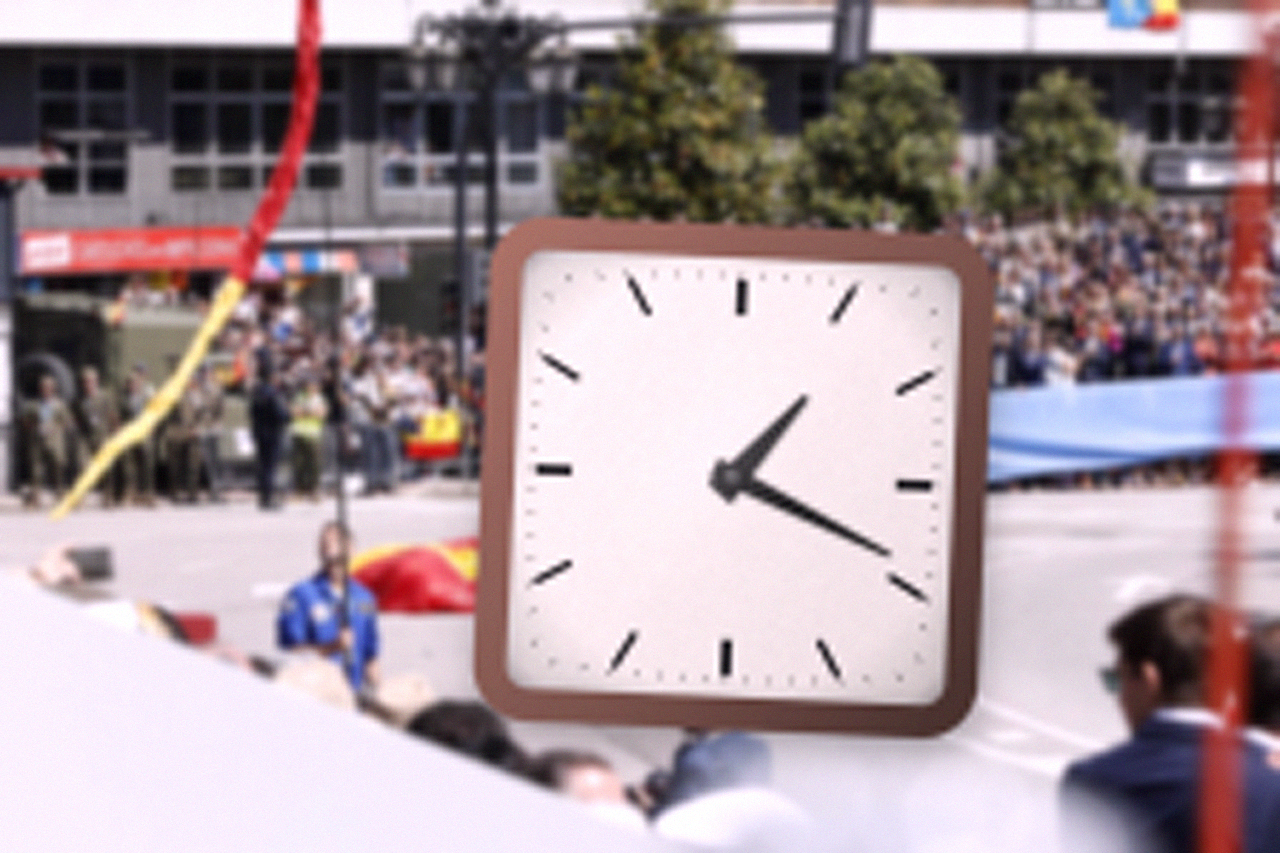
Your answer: 1,19
